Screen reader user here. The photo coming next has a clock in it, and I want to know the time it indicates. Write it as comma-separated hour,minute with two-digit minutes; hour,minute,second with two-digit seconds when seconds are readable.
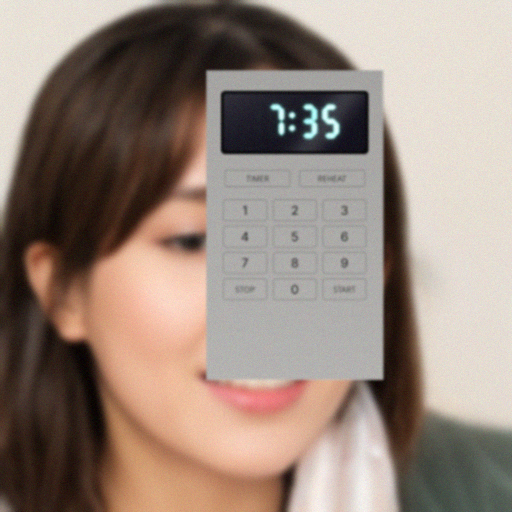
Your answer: 7,35
